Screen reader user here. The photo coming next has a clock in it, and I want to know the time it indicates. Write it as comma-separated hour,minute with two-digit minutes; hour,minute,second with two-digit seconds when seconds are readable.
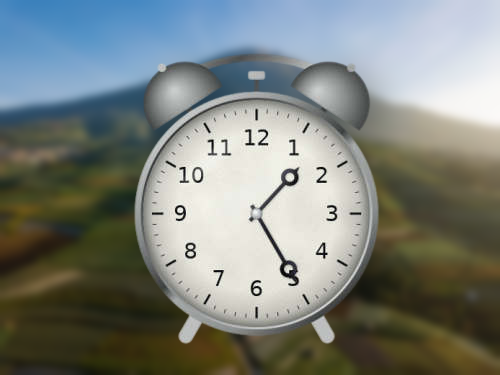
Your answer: 1,25
